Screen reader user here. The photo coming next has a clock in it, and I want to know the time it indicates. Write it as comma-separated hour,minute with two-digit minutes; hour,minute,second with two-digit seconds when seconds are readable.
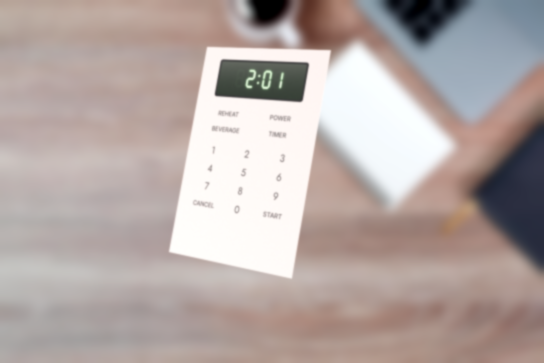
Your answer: 2,01
